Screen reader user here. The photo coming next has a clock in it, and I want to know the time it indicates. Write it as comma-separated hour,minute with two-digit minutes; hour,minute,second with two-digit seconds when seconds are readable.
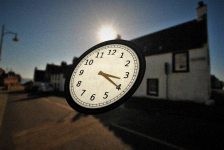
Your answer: 3,20
